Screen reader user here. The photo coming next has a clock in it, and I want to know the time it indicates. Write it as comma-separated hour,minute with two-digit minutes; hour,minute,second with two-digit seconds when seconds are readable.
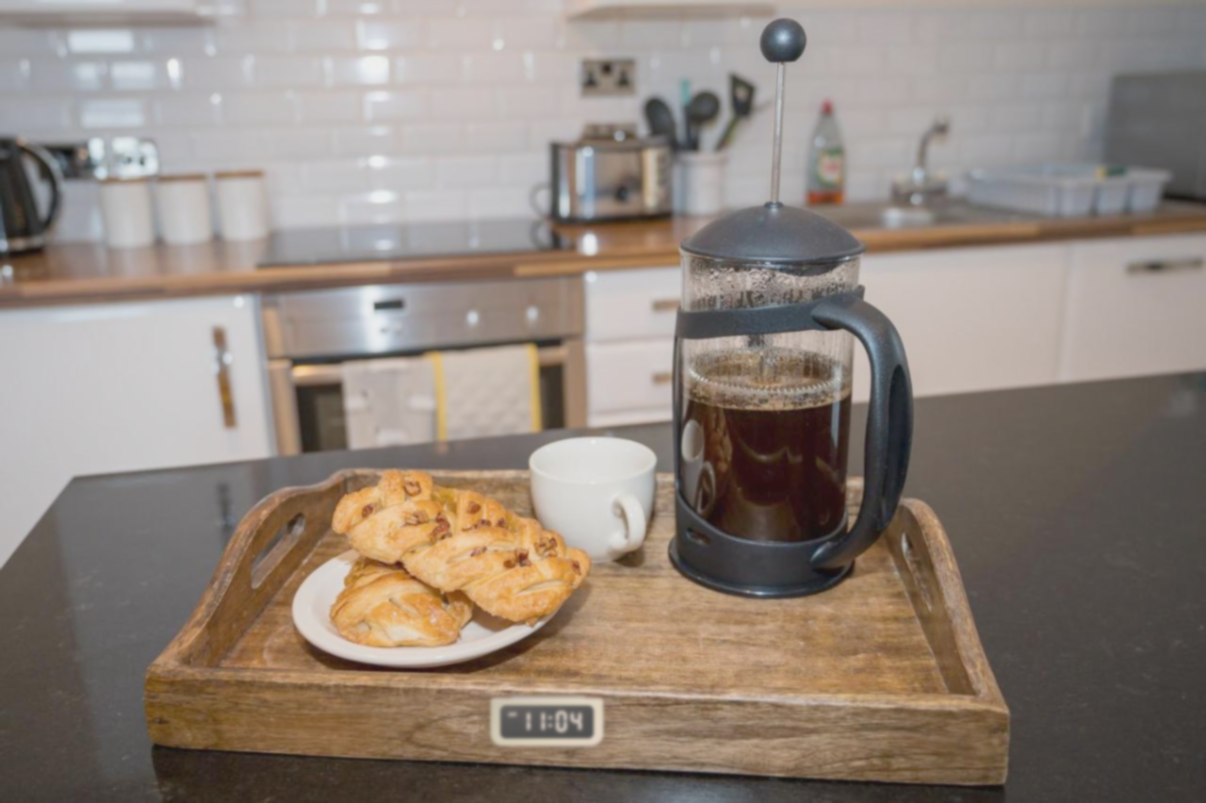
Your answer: 11,04
